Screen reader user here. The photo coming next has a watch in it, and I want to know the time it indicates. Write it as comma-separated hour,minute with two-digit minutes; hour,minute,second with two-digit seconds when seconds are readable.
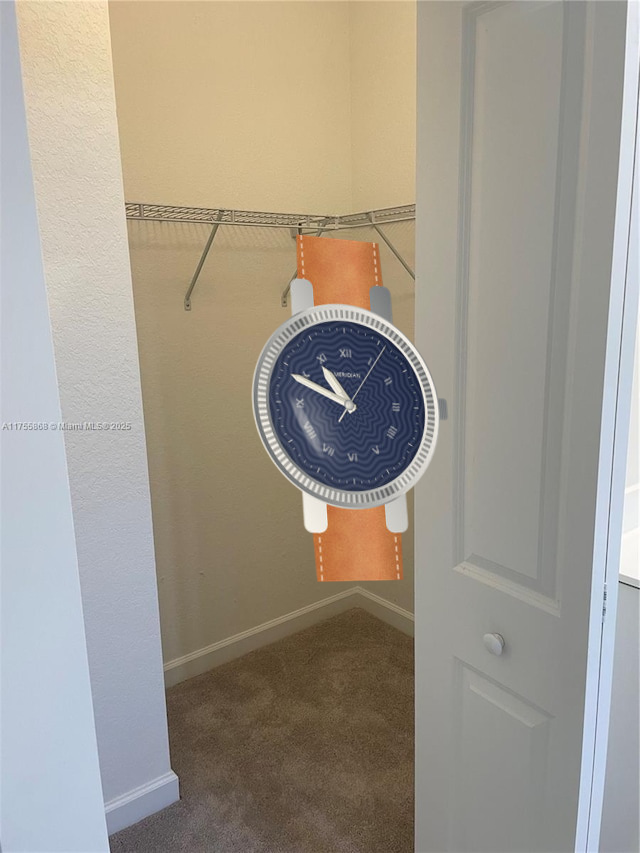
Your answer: 10,49,06
